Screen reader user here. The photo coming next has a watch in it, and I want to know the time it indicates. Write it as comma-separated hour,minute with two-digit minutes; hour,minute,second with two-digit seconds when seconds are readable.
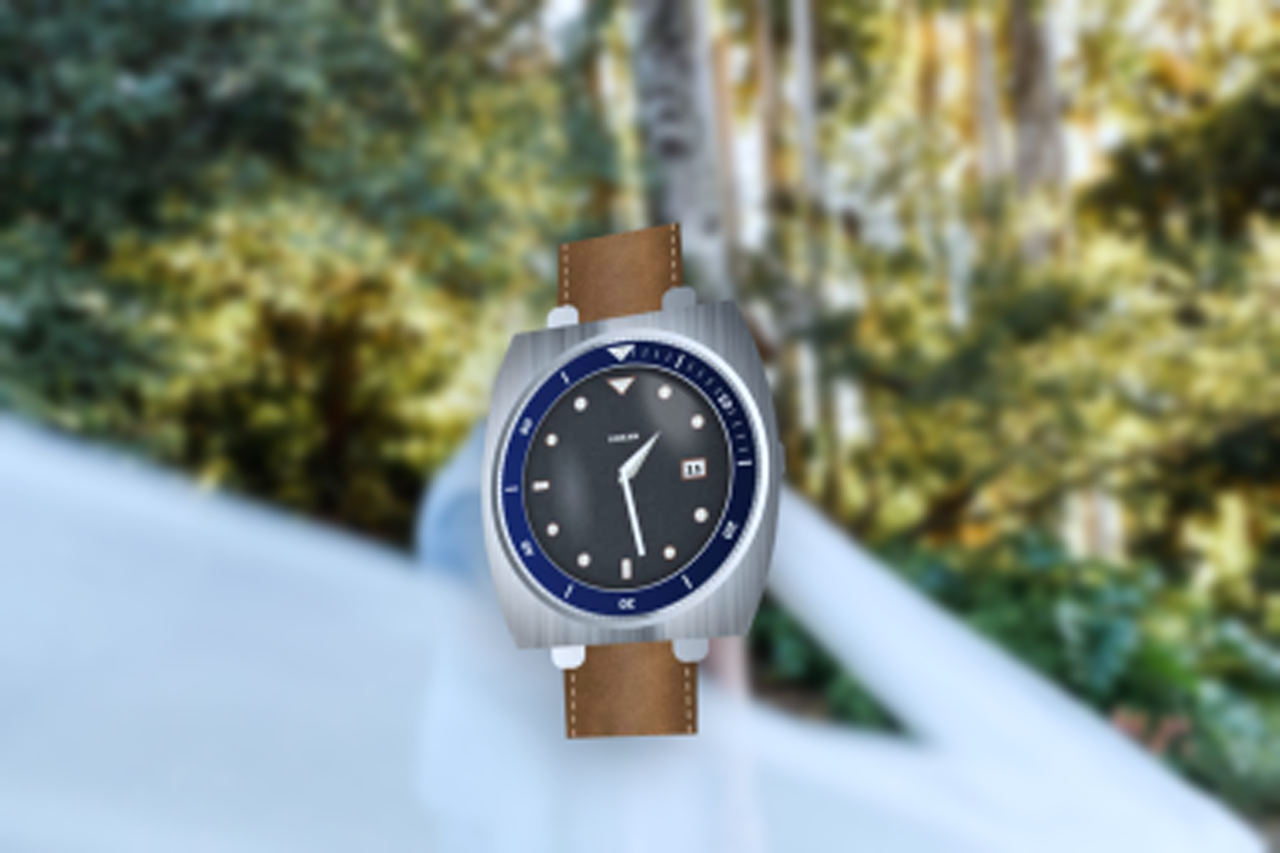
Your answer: 1,28
